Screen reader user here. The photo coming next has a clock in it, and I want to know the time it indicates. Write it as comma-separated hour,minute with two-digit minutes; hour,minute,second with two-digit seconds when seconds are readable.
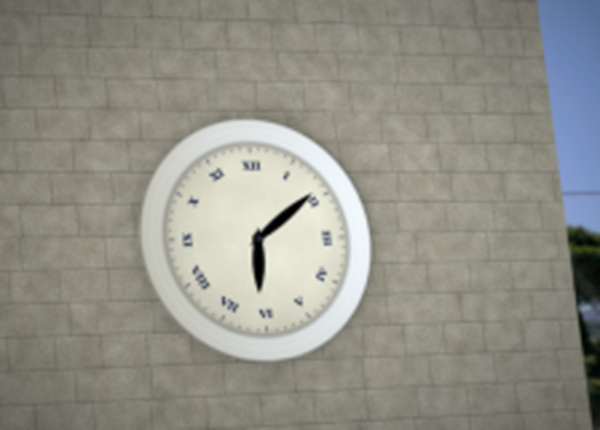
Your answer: 6,09
